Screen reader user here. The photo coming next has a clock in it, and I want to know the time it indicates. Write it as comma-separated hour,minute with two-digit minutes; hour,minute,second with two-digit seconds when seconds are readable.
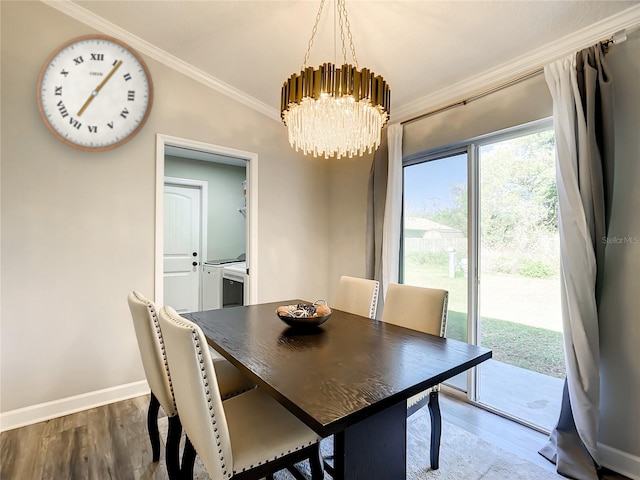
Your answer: 7,06
